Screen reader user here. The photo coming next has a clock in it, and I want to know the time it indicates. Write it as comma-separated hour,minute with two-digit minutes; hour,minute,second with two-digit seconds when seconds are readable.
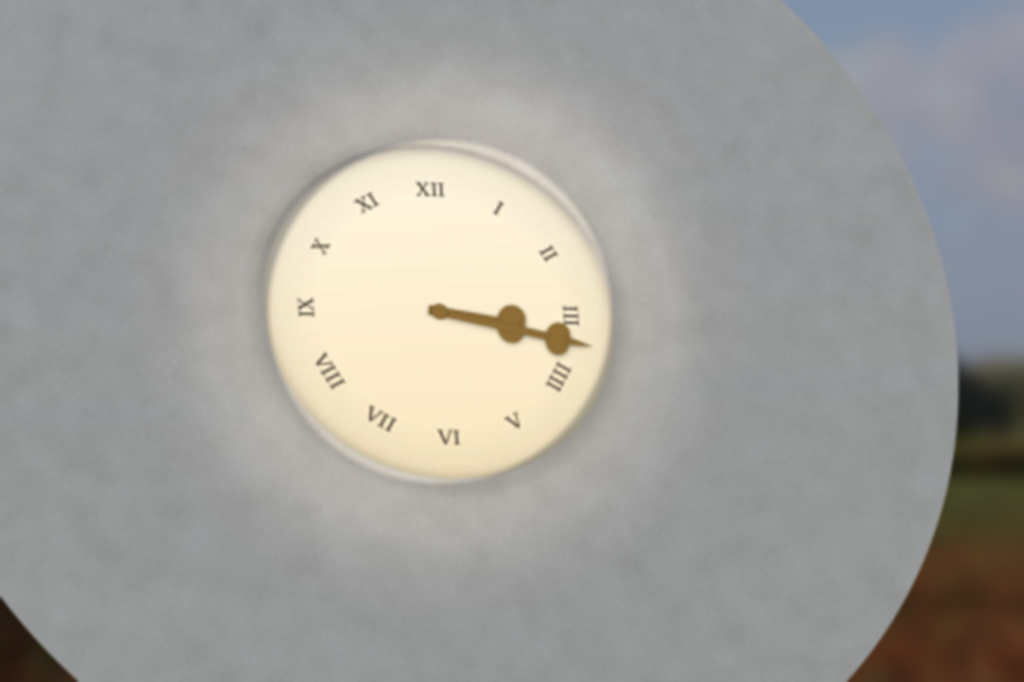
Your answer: 3,17
